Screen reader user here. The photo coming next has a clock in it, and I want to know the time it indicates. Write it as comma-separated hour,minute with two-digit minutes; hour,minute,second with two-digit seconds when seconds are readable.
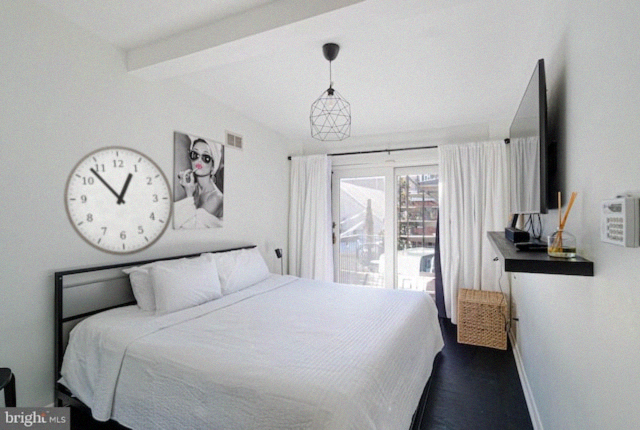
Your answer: 12,53
